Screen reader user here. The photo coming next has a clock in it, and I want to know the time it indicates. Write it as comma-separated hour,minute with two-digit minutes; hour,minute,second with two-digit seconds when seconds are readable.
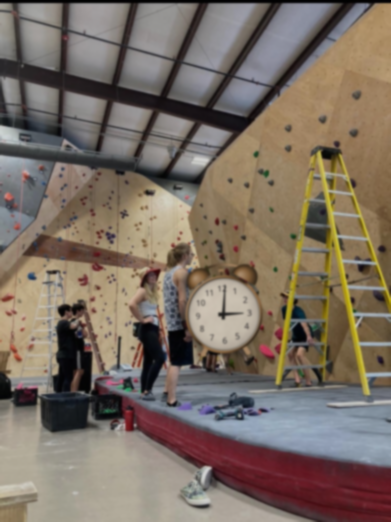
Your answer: 3,01
